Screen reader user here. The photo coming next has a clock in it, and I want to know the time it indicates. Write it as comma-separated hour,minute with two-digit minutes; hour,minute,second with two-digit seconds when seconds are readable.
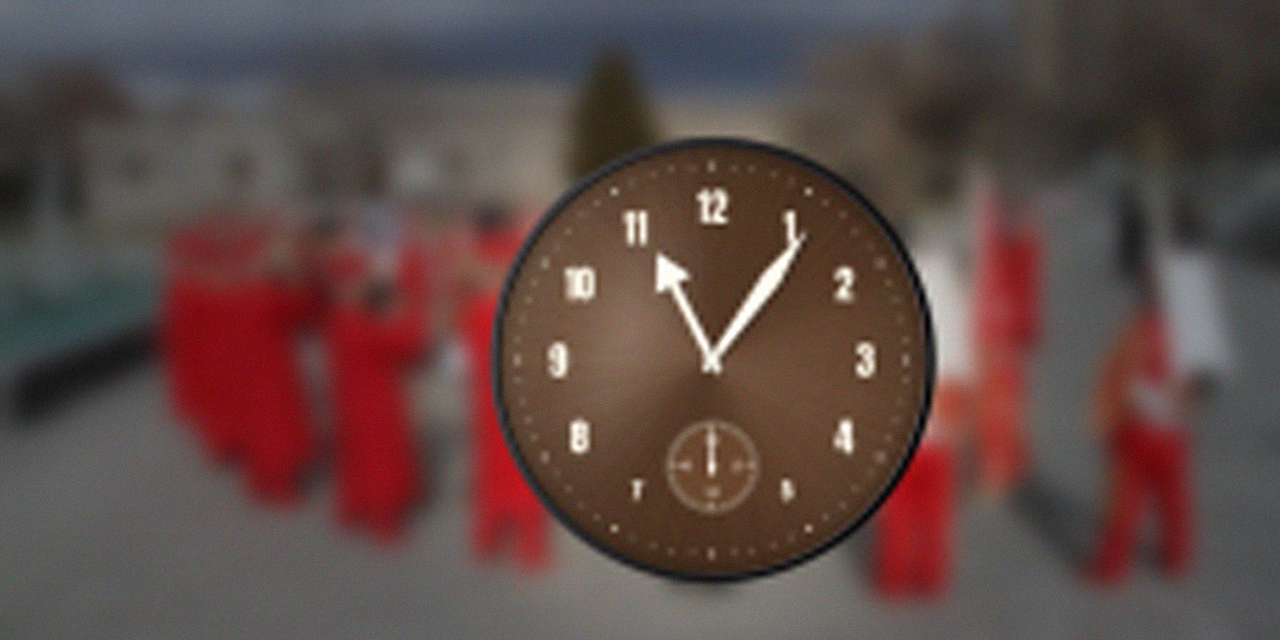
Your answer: 11,06
